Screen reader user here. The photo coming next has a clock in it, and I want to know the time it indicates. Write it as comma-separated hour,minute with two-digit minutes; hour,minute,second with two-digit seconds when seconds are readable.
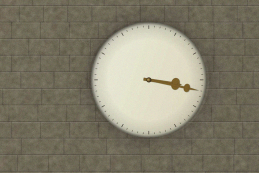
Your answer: 3,17
